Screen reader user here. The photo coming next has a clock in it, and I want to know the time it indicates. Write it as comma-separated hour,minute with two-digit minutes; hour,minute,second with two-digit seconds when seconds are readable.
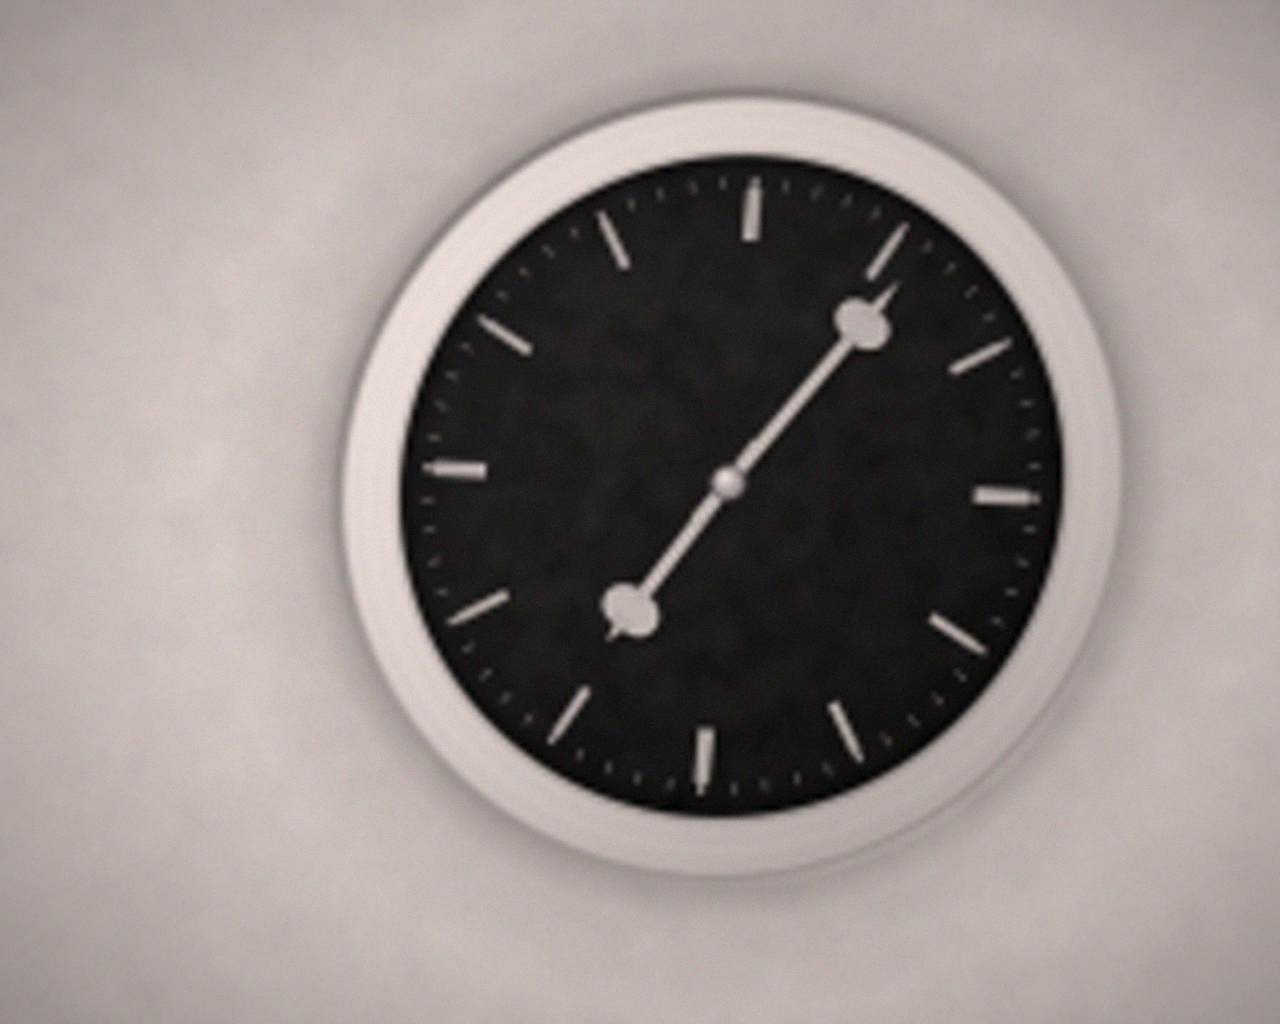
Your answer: 7,06
